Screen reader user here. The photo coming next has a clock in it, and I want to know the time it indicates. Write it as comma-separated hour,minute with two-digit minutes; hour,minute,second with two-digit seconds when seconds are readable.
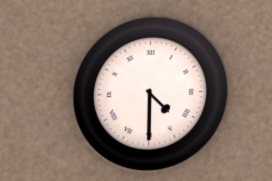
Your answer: 4,30
